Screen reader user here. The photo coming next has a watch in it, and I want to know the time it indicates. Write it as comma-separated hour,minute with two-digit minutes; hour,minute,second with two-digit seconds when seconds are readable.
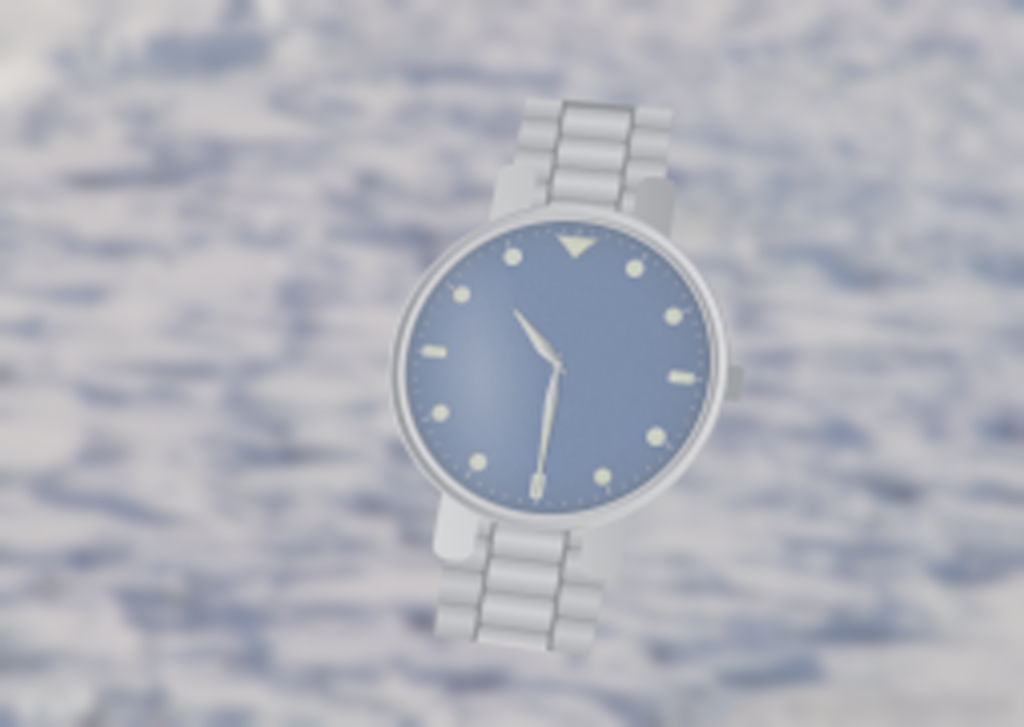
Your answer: 10,30
